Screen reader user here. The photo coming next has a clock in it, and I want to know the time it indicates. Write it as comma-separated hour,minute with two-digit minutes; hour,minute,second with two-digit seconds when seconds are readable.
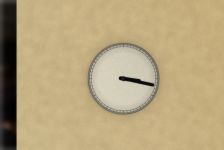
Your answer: 3,17
